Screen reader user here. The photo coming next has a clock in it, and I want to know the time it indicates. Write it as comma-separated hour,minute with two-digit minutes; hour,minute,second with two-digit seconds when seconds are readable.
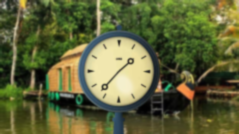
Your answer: 1,37
